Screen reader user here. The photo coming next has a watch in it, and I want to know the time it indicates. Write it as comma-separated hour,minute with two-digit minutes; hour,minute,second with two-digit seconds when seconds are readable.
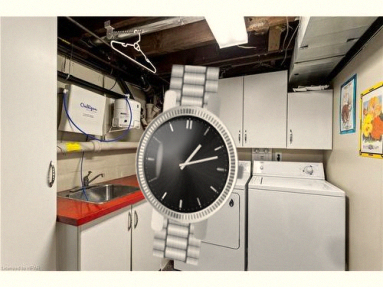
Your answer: 1,12
